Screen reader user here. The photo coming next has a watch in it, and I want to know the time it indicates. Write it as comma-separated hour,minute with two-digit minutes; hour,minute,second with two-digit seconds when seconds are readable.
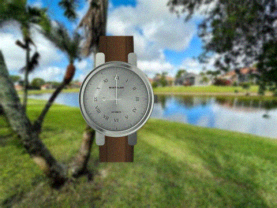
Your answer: 9,00
